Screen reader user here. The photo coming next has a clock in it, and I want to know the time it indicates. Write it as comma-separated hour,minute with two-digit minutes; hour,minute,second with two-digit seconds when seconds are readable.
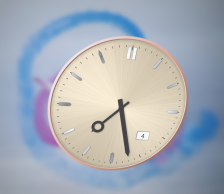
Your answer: 7,27
